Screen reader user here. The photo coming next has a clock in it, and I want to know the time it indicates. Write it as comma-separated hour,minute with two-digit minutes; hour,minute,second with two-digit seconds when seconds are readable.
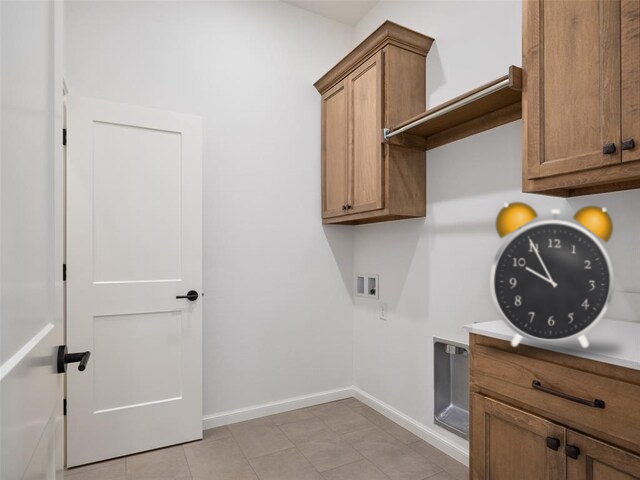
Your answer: 9,55
